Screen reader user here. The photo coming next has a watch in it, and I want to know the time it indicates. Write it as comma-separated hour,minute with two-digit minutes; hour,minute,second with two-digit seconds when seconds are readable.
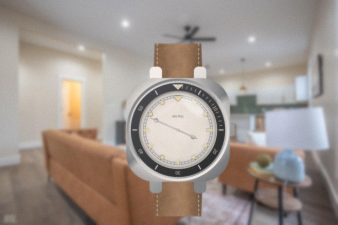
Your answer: 3,49
